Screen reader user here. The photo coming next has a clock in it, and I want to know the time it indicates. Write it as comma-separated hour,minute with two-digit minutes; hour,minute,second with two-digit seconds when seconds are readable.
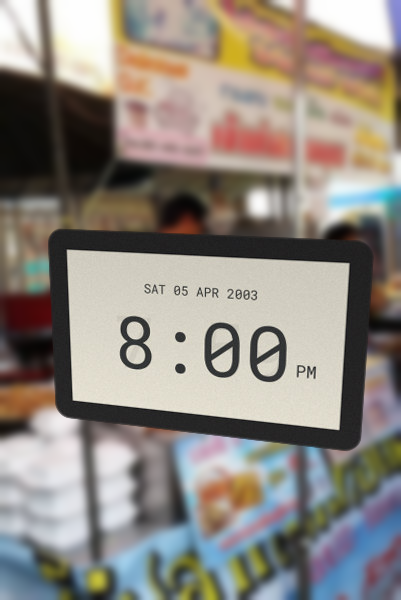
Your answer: 8,00
